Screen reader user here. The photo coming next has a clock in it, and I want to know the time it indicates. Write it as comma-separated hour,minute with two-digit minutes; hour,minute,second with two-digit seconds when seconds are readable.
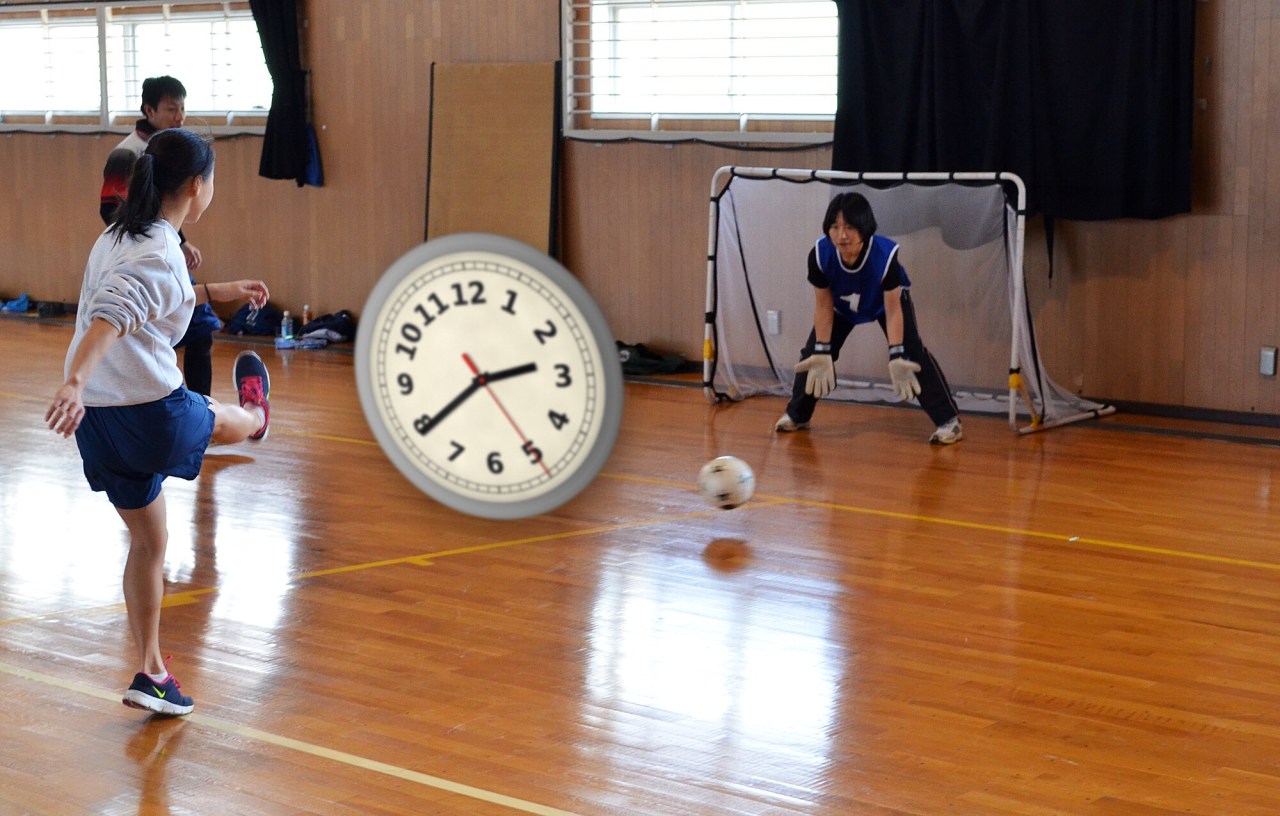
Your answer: 2,39,25
